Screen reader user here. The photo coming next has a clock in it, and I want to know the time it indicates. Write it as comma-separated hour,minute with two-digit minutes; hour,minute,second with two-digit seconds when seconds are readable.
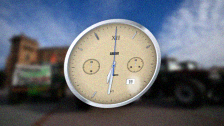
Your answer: 6,31
